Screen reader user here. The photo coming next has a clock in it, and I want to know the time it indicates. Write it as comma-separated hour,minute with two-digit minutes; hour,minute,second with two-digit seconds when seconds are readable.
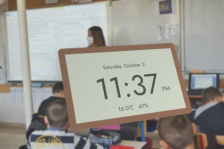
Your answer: 11,37
